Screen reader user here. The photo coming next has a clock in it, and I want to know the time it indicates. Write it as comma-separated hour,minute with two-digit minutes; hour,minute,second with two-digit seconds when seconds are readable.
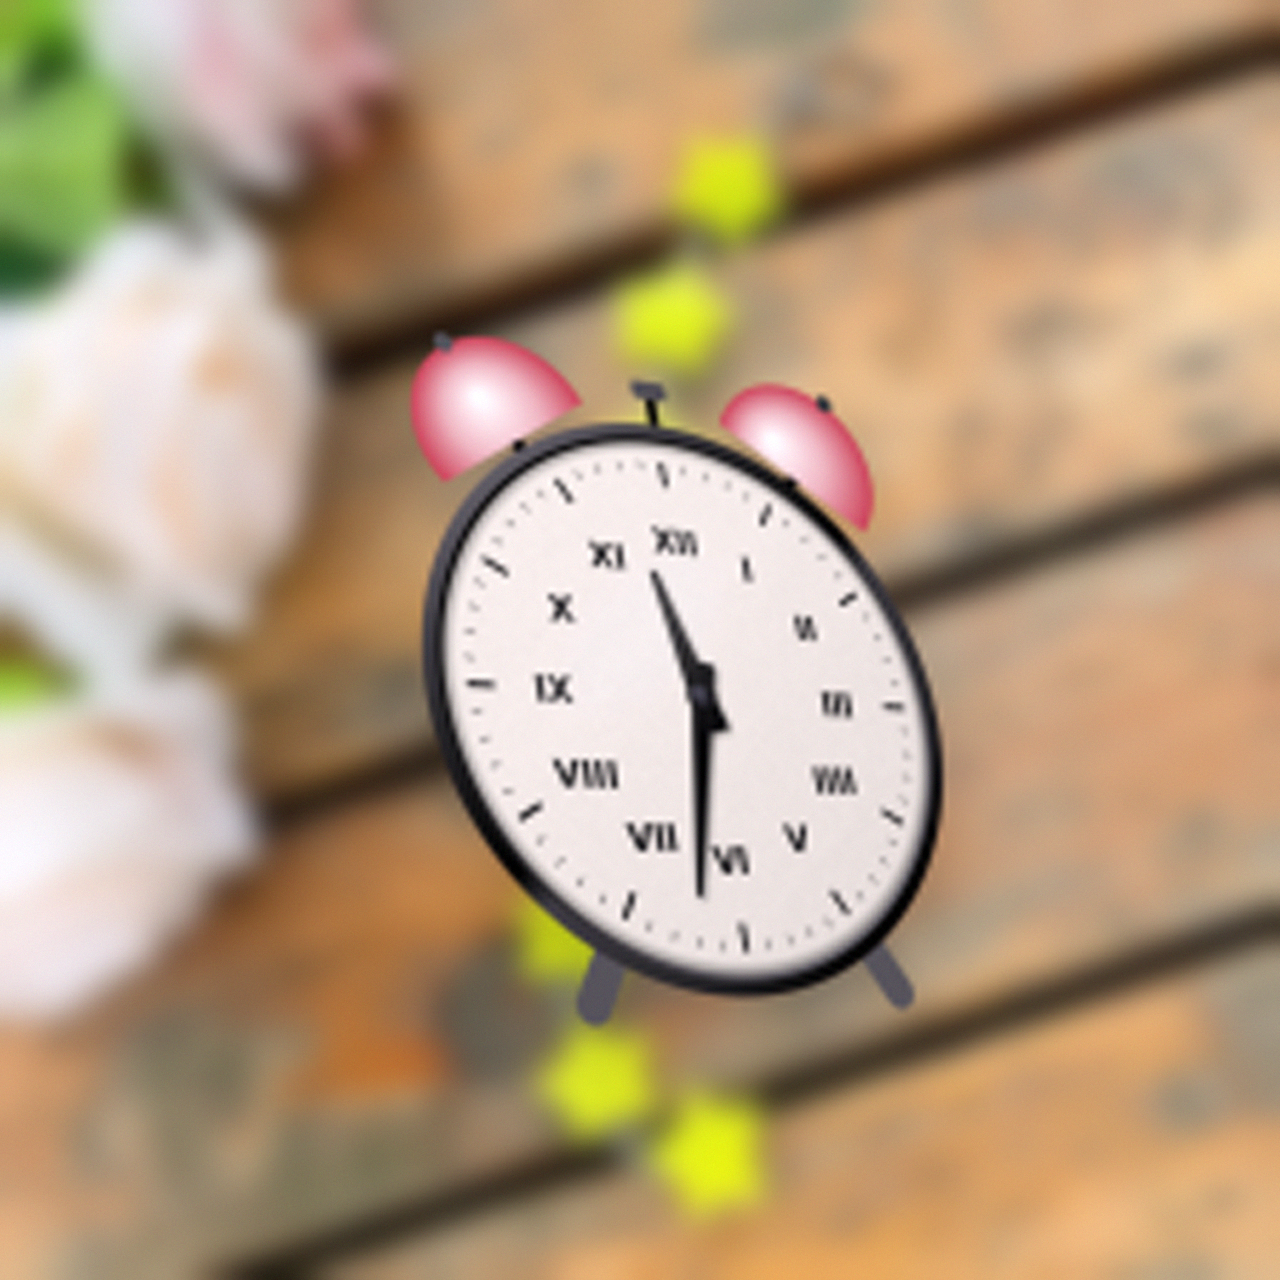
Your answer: 11,32
